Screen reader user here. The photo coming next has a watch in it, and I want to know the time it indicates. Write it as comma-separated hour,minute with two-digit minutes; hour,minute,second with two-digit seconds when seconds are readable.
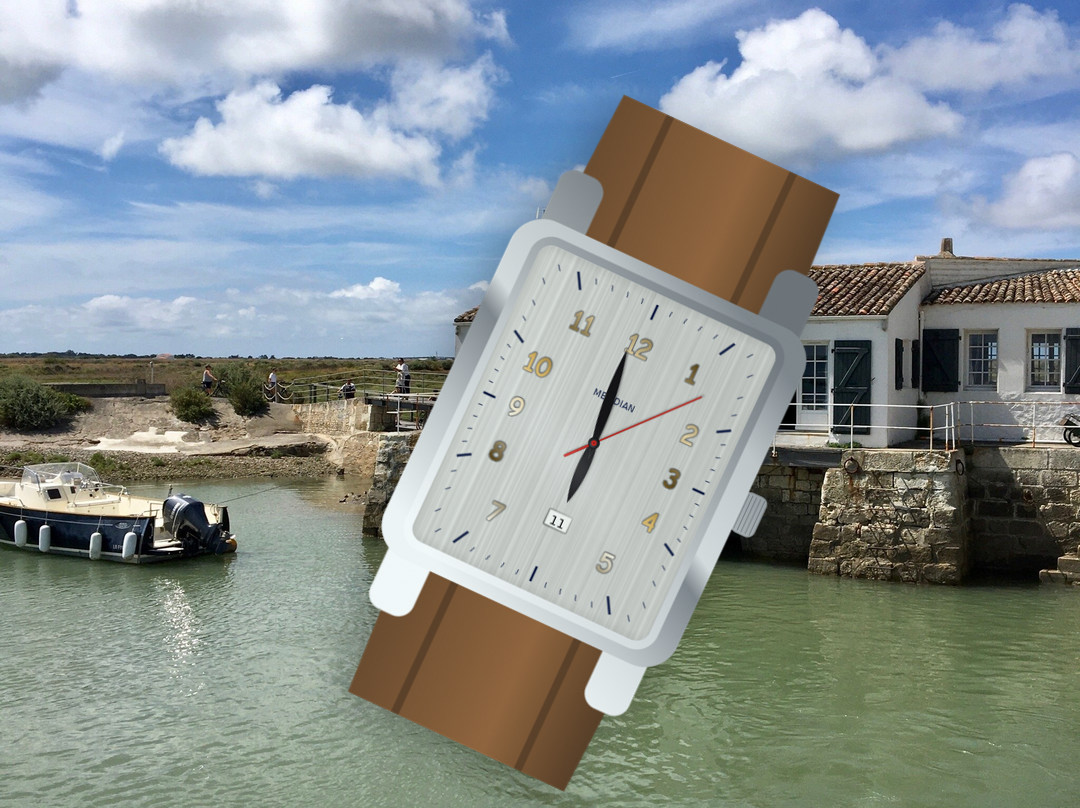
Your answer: 5,59,07
